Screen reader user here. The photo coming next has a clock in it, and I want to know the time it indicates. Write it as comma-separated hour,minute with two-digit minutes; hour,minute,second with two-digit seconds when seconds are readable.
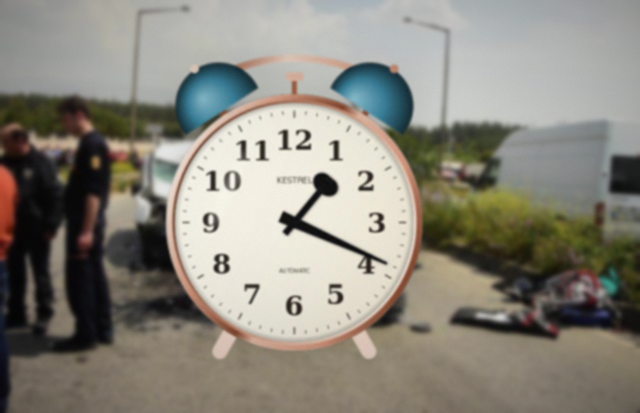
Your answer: 1,19
